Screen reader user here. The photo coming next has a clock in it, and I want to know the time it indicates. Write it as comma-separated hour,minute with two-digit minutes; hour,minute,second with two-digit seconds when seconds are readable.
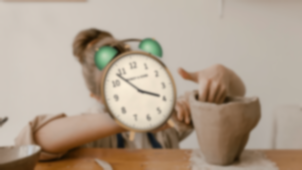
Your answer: 3,53
